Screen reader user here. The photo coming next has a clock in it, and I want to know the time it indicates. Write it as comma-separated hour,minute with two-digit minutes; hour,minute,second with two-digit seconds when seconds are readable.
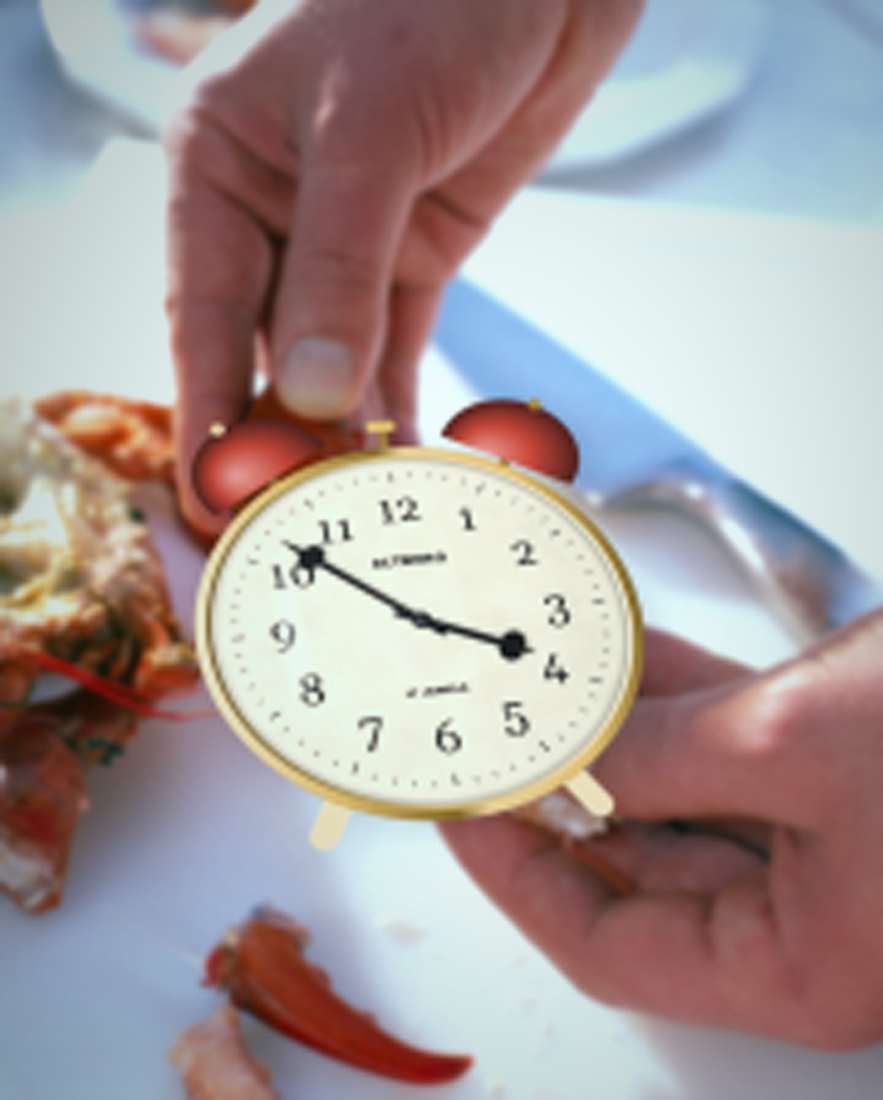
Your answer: 3,52
